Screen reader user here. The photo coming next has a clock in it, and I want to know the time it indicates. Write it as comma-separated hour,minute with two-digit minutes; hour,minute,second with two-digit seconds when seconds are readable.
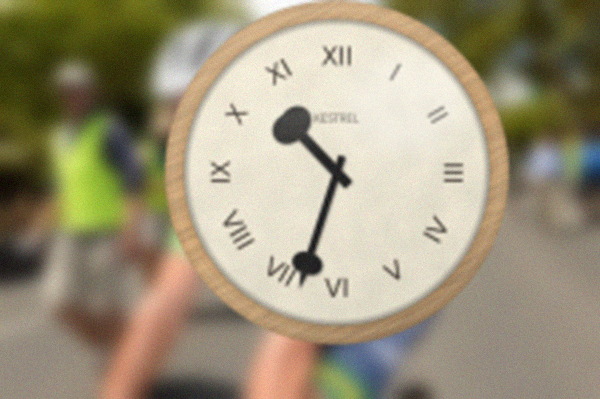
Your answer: 10,33
